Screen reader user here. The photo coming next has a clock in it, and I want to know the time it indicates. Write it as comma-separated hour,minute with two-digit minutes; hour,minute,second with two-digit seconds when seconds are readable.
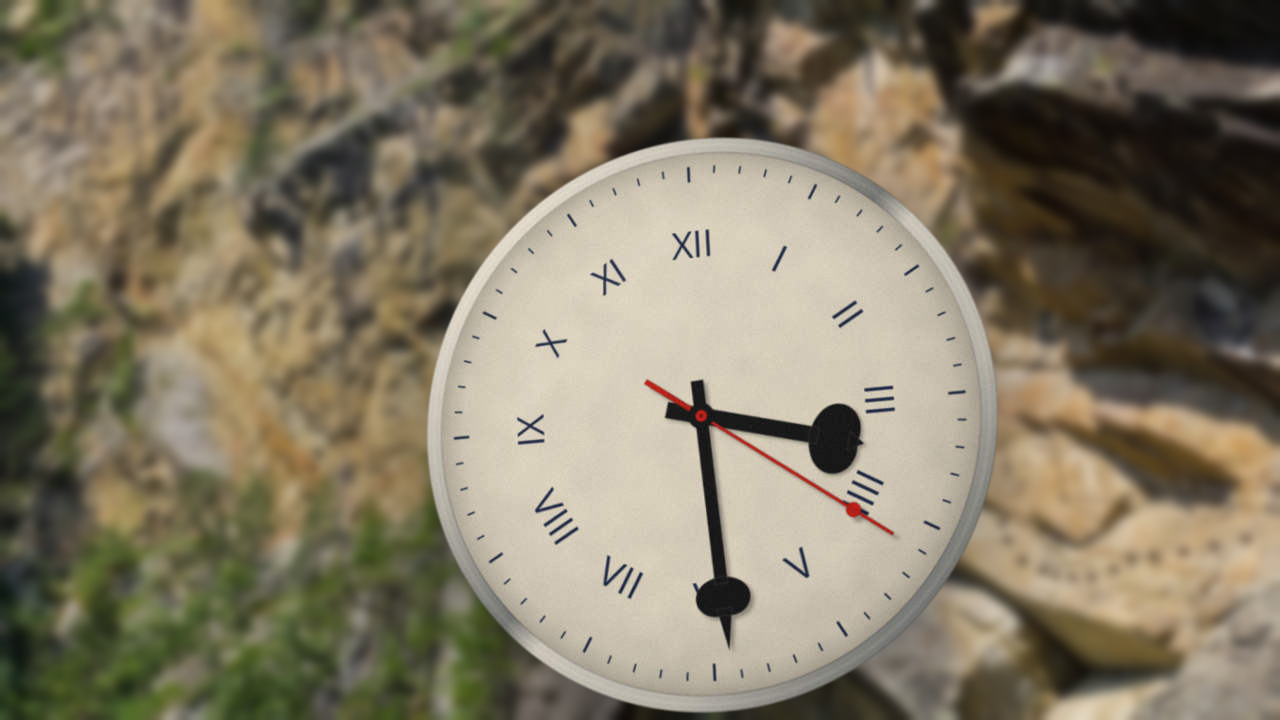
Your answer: 3,29,21
